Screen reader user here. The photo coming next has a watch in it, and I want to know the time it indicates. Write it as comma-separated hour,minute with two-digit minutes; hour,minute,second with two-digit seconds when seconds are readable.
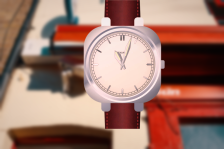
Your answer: 11,03
